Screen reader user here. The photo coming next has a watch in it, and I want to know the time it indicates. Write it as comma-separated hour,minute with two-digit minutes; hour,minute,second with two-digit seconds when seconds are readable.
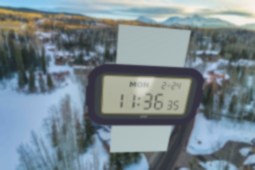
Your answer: 11,36,35
